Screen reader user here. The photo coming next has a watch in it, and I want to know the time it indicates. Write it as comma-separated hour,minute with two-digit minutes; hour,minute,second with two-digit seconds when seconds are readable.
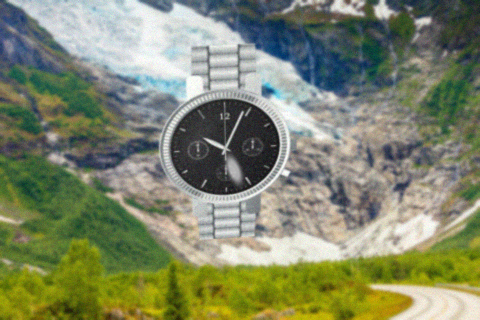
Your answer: 10,04
